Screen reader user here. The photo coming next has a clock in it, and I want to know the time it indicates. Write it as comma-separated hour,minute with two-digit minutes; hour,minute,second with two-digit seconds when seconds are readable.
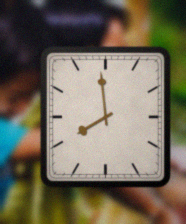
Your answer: 7,59
